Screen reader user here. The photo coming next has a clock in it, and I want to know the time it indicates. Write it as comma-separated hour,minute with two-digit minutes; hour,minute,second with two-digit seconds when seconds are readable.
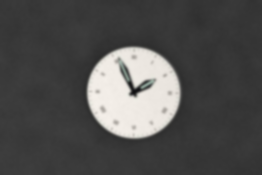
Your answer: 1,56
